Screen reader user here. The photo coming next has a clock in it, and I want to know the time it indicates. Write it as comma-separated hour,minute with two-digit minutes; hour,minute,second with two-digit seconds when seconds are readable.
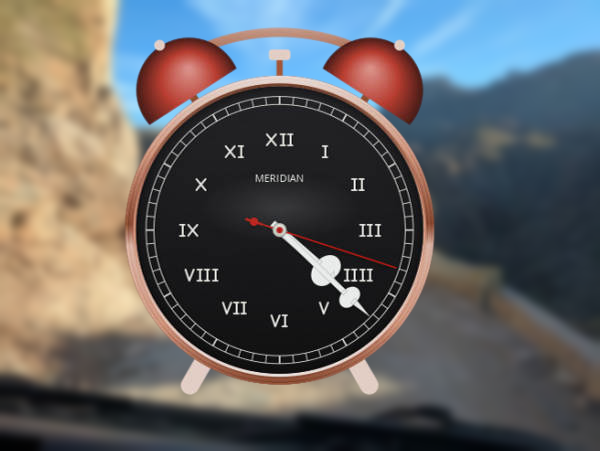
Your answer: 4,22,18
